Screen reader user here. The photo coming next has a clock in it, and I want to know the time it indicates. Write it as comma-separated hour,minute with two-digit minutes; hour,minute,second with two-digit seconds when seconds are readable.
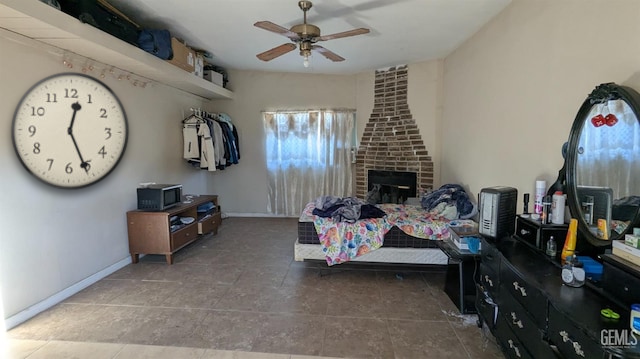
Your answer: 12,26
